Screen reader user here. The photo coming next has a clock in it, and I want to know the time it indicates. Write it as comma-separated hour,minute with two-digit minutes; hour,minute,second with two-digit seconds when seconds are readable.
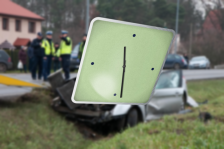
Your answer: 11,28
